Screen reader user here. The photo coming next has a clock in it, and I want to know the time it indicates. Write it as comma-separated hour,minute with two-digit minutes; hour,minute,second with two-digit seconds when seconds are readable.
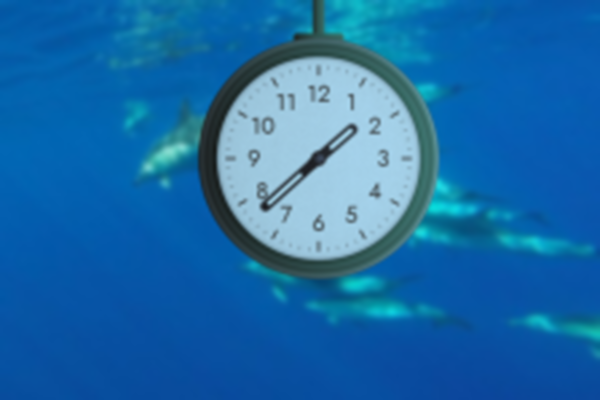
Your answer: 1,38
